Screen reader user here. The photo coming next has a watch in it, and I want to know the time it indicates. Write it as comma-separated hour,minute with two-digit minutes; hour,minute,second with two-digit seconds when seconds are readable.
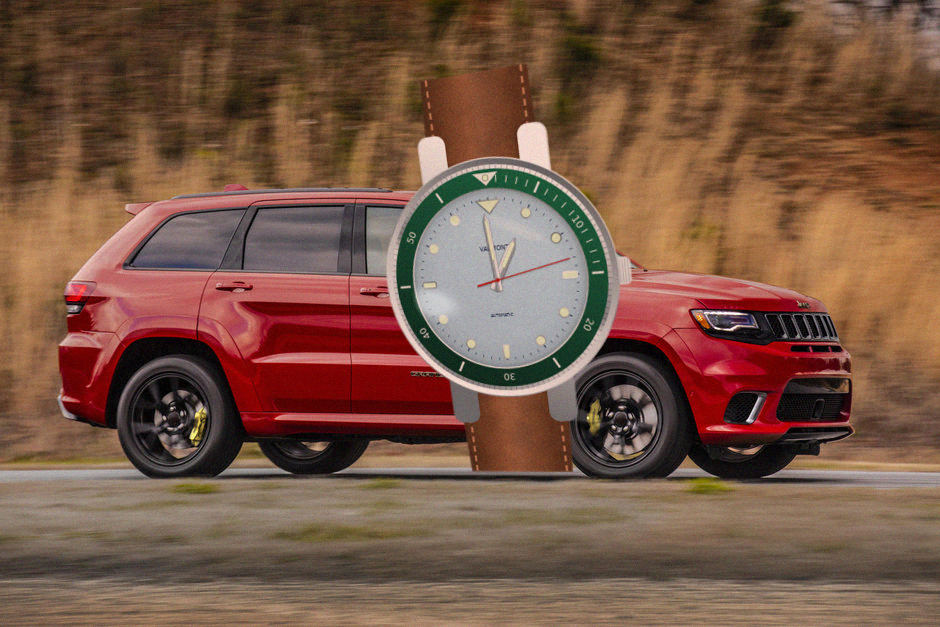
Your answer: 12,59,13
